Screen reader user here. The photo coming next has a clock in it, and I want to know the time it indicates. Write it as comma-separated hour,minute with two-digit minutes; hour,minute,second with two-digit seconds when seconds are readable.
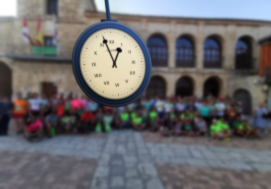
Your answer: 12,57
